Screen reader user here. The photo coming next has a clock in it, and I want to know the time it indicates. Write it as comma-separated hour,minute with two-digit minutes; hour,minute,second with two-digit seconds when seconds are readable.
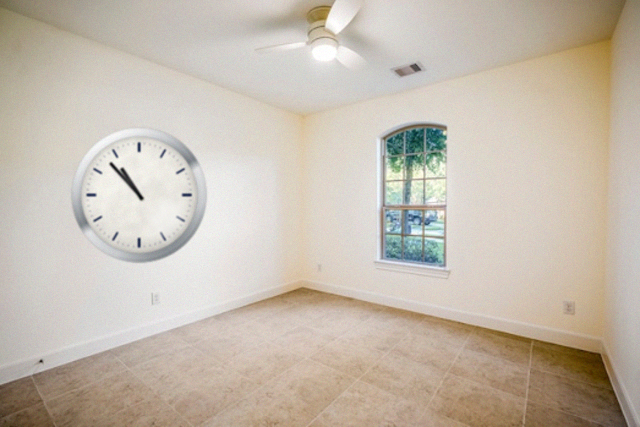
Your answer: 10,53
